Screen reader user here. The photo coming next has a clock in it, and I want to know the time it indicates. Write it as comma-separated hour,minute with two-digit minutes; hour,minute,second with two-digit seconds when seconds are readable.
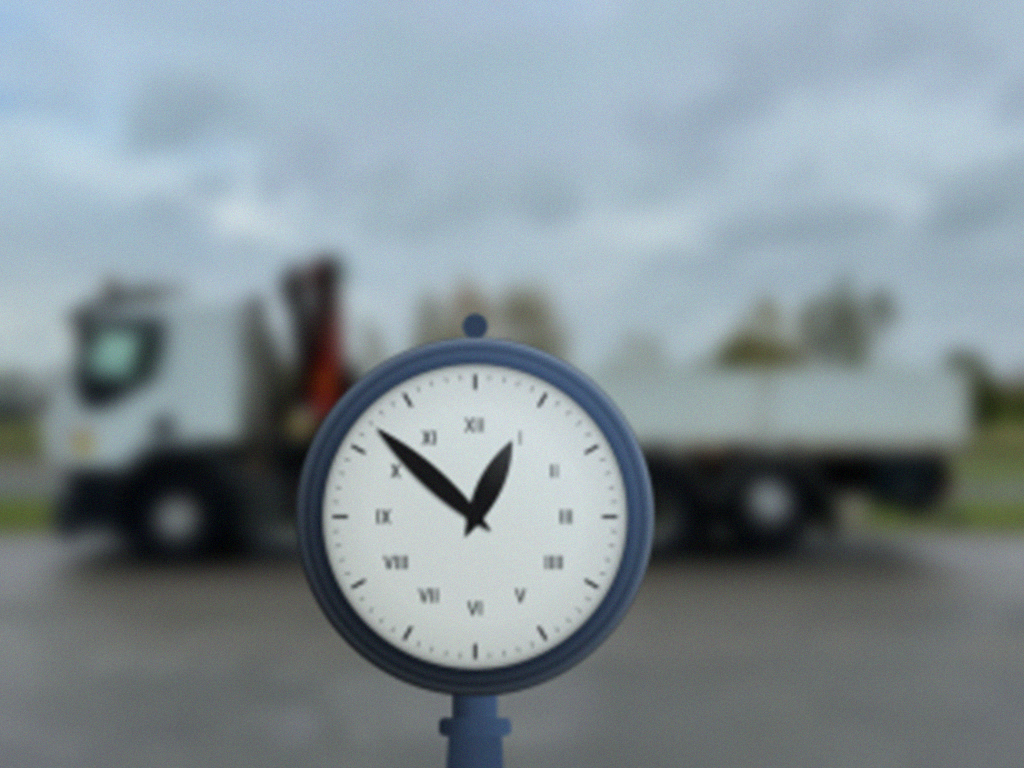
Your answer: 12,52
